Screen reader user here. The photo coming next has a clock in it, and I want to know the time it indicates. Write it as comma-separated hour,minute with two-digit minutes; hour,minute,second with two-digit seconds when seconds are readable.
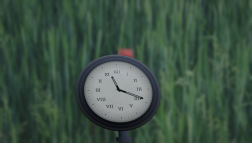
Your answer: 11,19
